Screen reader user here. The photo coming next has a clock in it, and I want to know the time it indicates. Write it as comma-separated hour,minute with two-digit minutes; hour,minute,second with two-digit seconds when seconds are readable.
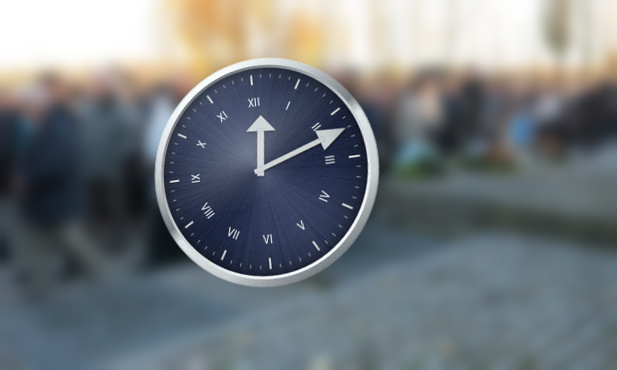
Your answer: 12,12
